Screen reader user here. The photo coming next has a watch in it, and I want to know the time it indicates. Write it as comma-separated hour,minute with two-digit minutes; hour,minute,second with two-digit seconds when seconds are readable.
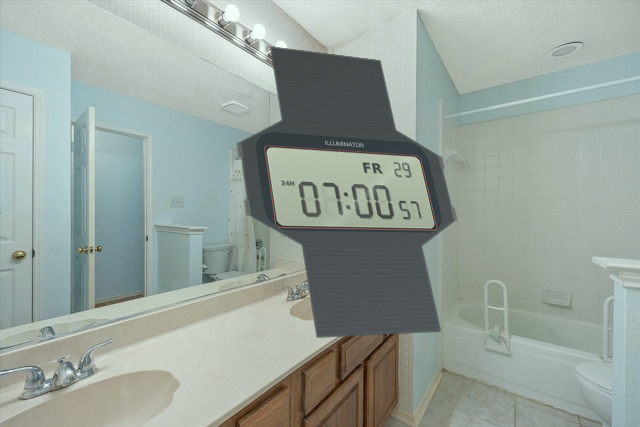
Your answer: 7,00,57
